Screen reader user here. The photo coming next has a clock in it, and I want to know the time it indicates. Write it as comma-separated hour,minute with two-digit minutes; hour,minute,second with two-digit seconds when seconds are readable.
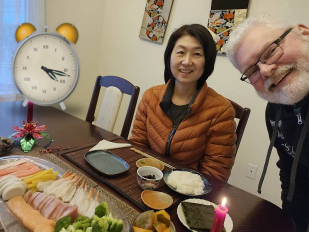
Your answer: 4,17
